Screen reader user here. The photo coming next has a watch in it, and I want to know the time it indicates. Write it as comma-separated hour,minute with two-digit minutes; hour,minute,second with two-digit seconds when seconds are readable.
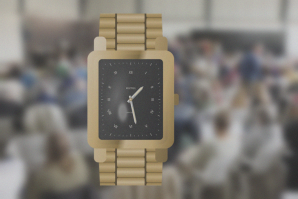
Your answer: 1,28
